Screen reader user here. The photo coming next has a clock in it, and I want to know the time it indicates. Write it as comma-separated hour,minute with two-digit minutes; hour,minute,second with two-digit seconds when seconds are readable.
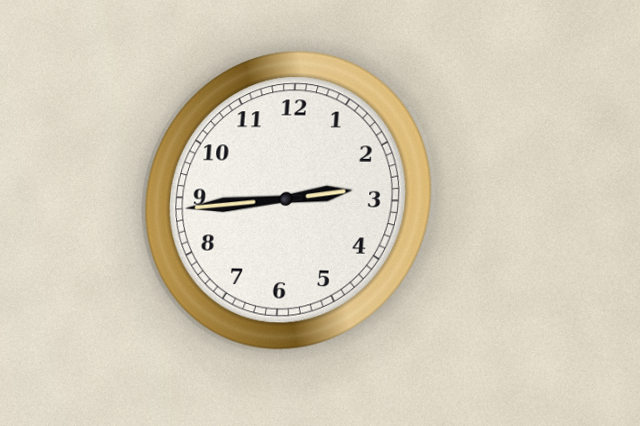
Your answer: 2,44
